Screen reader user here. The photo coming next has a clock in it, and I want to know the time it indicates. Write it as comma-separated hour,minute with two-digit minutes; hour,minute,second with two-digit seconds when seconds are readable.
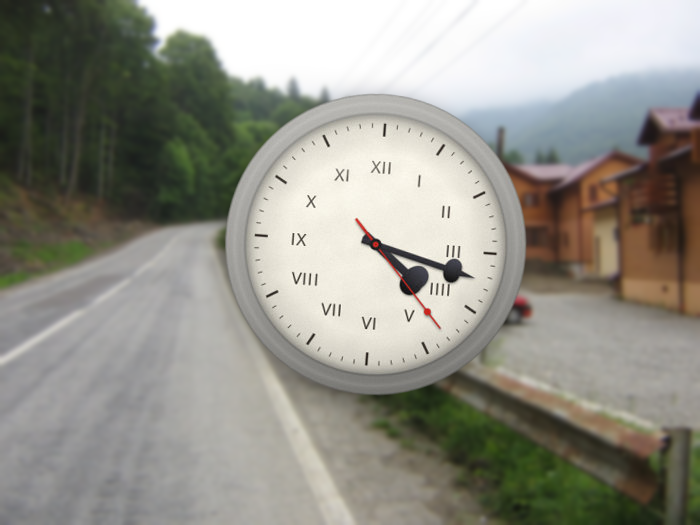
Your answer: 4,17,23
